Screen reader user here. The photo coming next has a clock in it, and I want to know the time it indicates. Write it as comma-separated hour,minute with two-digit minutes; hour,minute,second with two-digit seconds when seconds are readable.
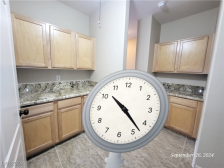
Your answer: 10,23
